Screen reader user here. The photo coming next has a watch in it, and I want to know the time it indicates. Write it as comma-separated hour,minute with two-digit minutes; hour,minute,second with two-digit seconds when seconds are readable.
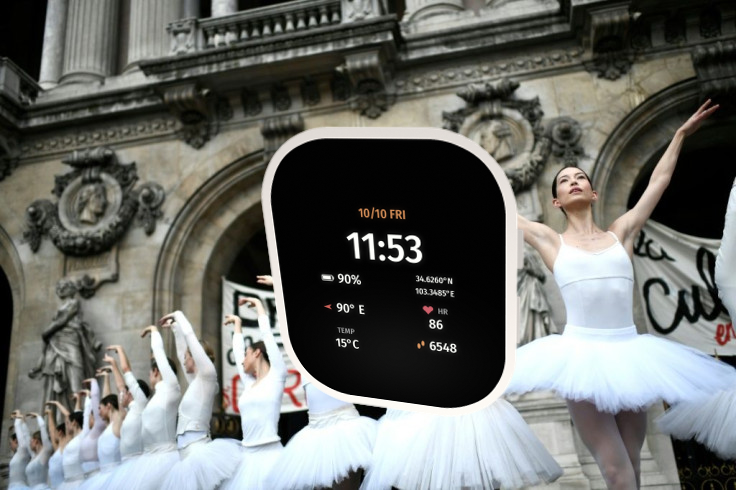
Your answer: 11,53
